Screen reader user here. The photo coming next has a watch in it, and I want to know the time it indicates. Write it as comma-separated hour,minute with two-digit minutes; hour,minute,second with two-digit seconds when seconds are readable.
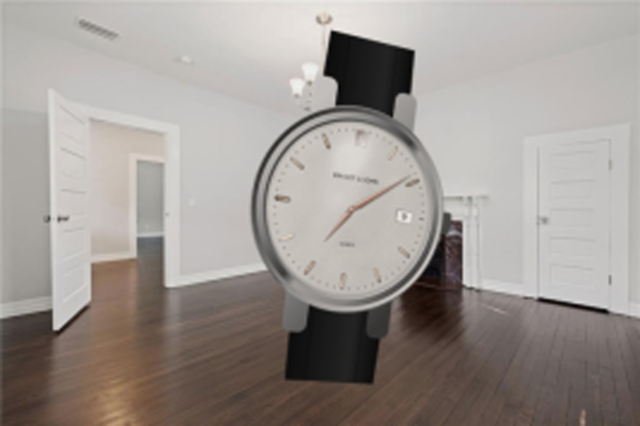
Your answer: 7,09
